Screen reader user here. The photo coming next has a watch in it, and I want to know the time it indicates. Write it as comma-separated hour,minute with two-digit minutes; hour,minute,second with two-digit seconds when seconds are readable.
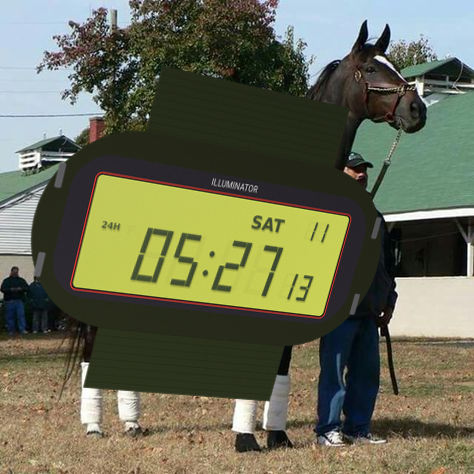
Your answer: 5,27,13
